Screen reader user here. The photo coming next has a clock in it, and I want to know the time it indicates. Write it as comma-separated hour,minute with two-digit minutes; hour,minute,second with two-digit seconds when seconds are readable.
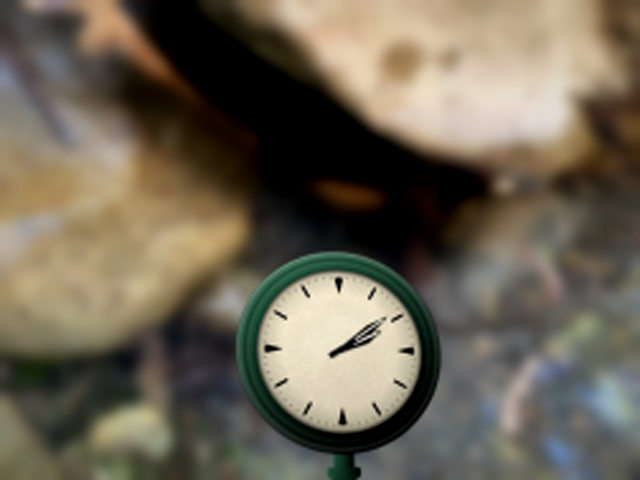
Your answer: 2,09
